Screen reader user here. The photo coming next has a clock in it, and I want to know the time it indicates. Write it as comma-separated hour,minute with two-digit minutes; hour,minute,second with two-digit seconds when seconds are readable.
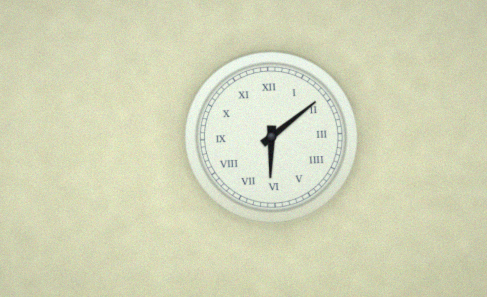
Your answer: 6,09
